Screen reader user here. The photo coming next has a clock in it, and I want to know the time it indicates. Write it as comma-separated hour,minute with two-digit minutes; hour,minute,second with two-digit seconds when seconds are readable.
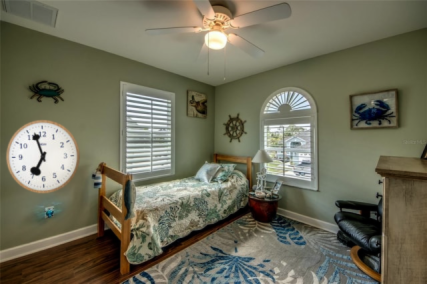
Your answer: 6,57
